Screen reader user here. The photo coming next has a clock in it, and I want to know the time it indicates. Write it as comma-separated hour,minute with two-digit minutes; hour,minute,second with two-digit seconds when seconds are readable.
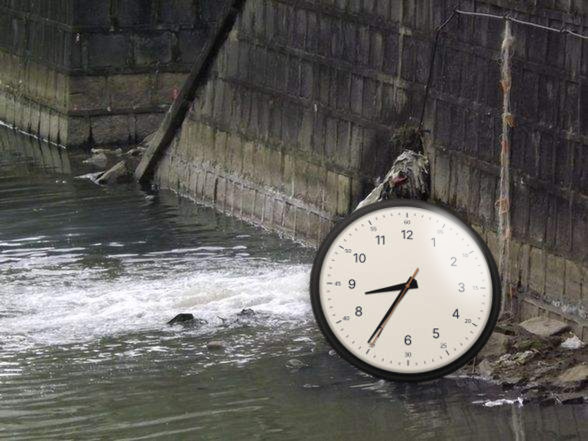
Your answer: 8,35,35
